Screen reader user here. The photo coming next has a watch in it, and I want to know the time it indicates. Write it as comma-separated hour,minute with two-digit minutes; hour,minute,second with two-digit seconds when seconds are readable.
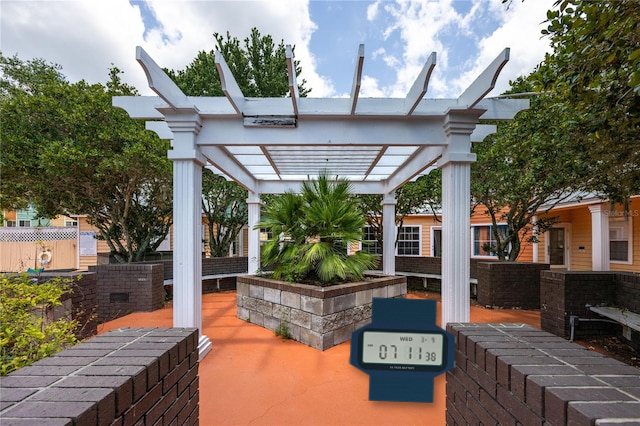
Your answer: 7,11,38
